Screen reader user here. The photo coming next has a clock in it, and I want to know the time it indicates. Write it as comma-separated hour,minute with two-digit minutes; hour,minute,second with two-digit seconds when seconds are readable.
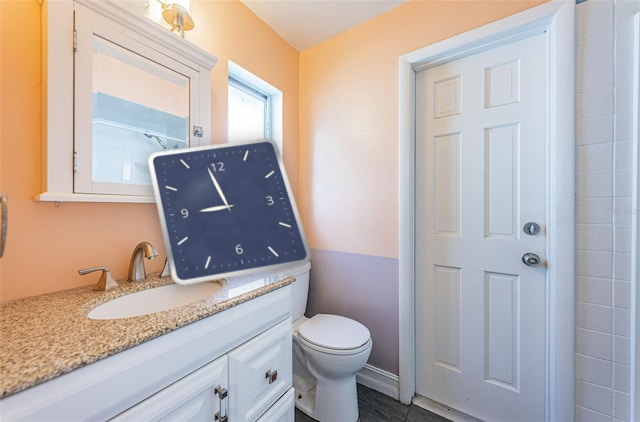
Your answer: 8,58
